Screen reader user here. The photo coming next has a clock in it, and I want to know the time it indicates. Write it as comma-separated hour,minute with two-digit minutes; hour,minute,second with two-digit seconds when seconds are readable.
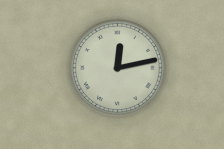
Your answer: 12,13
